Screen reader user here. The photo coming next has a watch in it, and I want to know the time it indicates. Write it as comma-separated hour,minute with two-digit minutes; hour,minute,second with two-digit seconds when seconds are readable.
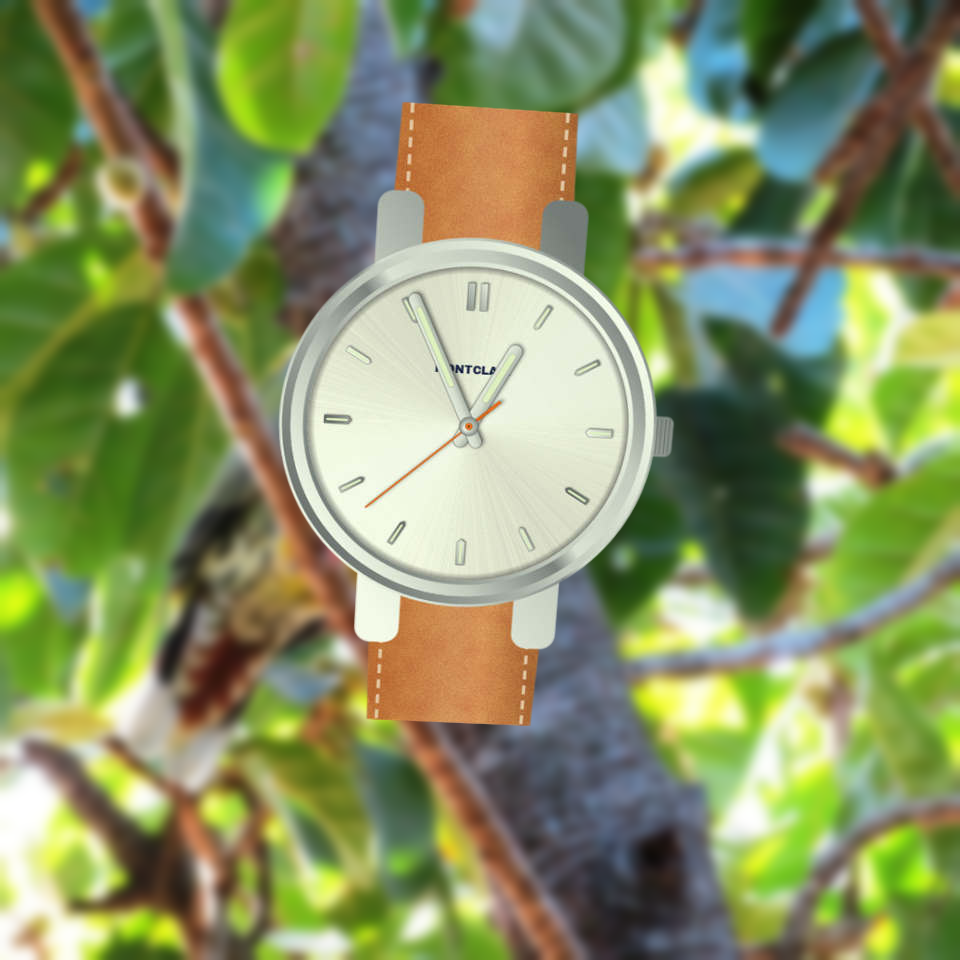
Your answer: 12,55,38
